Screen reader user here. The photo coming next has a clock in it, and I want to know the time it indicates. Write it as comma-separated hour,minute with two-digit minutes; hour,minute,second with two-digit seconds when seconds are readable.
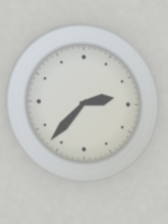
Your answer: 2,37
